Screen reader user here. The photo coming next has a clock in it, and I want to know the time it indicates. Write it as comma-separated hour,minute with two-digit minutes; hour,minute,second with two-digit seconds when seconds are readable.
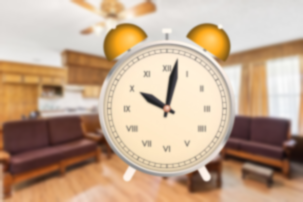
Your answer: 10,02
